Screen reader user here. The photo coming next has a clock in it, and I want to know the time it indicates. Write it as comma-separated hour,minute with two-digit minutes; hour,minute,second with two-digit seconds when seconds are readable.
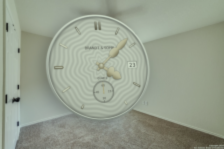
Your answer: 4,08
